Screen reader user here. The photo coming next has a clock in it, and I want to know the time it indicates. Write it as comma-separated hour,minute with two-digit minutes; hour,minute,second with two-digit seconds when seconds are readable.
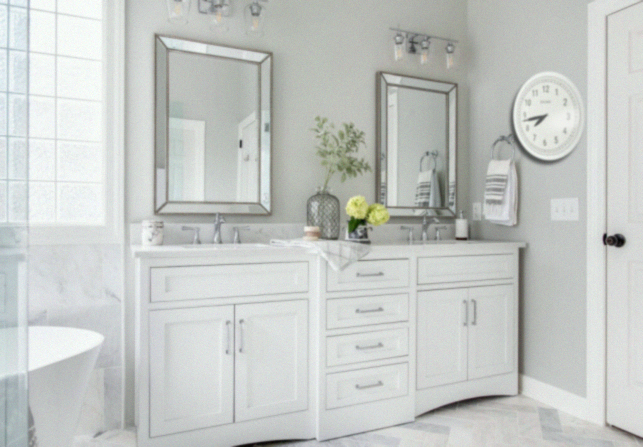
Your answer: 7,43
